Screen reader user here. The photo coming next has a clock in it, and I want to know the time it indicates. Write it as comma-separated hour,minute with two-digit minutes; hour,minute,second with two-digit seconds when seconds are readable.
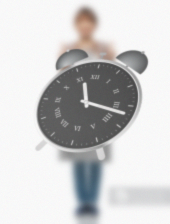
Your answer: 11,17
